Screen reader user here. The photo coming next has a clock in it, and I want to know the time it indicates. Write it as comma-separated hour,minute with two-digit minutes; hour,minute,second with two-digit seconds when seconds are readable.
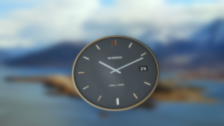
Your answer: 10,11
